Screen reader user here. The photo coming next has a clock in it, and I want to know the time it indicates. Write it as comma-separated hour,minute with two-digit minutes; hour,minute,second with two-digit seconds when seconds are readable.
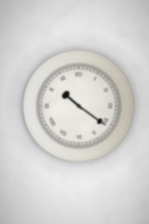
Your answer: 10,21
